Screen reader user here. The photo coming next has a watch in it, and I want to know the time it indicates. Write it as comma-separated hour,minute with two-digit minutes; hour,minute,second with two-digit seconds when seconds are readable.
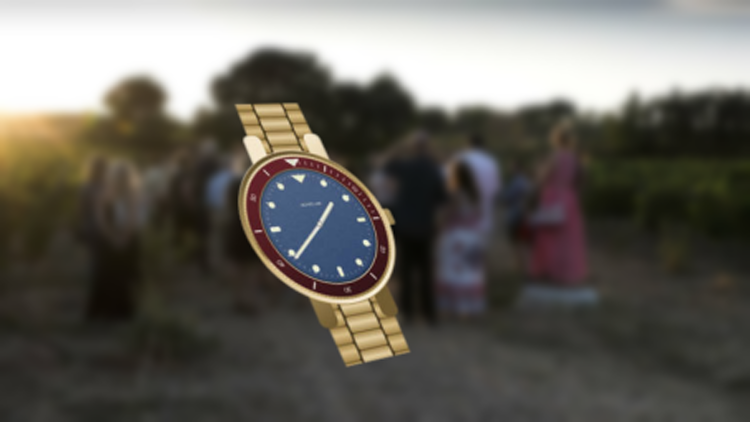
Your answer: 1,39
